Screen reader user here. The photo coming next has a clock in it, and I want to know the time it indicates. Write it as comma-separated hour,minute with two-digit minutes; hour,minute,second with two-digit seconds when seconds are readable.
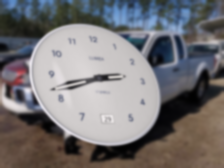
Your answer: 2,42
